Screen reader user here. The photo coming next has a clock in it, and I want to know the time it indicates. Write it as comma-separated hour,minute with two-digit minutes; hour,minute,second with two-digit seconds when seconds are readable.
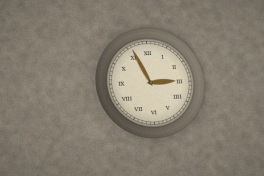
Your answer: 2,56
